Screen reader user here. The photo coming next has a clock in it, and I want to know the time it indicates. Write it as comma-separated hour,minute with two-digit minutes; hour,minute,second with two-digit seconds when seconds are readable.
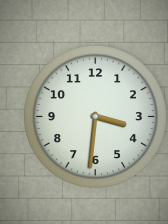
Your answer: 3,31
